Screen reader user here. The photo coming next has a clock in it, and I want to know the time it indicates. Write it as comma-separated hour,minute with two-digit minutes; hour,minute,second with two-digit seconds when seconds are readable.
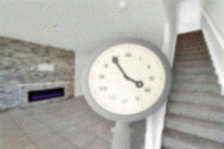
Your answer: 3,54
